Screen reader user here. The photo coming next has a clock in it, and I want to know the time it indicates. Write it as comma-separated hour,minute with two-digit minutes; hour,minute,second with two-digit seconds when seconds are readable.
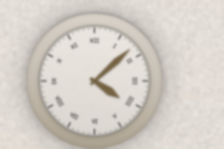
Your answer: 4,08
